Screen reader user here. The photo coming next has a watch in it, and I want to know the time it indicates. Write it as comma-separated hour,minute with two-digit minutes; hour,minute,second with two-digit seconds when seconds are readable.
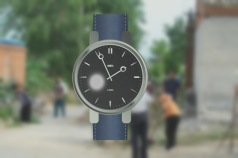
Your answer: 1,56
